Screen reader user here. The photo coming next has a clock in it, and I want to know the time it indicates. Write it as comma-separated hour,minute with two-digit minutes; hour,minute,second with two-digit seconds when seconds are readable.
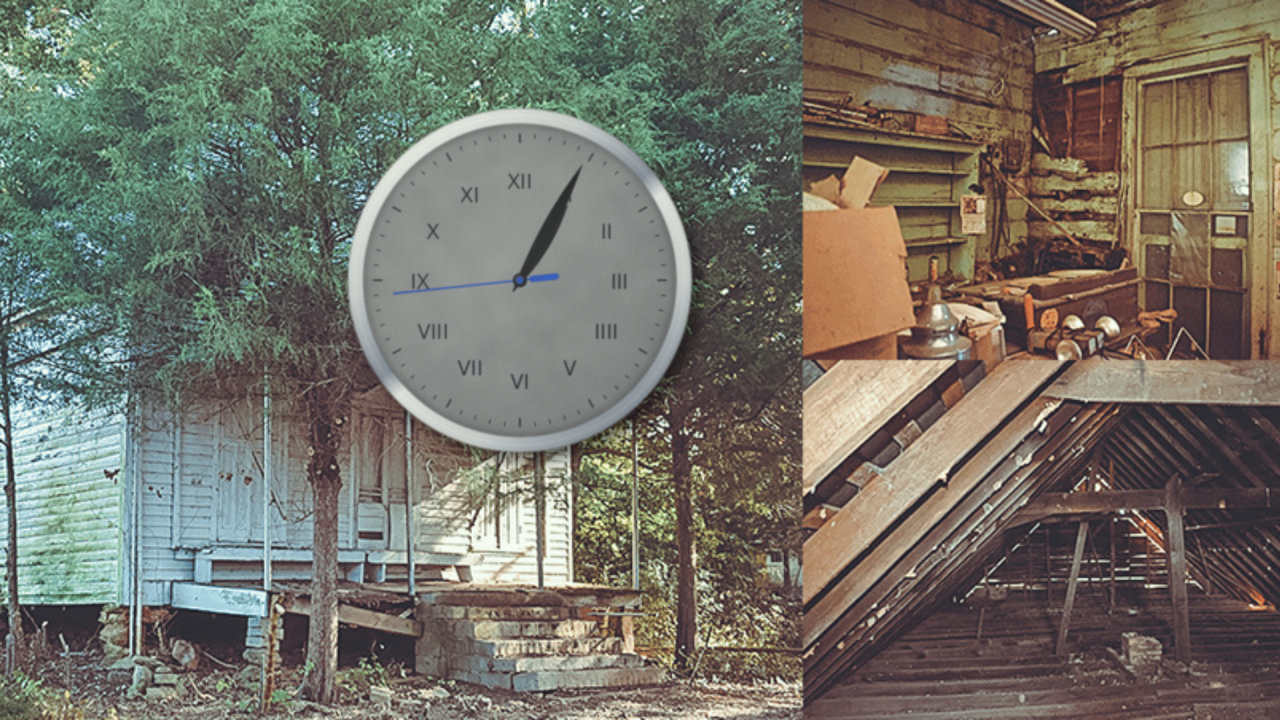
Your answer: 1,04,44
